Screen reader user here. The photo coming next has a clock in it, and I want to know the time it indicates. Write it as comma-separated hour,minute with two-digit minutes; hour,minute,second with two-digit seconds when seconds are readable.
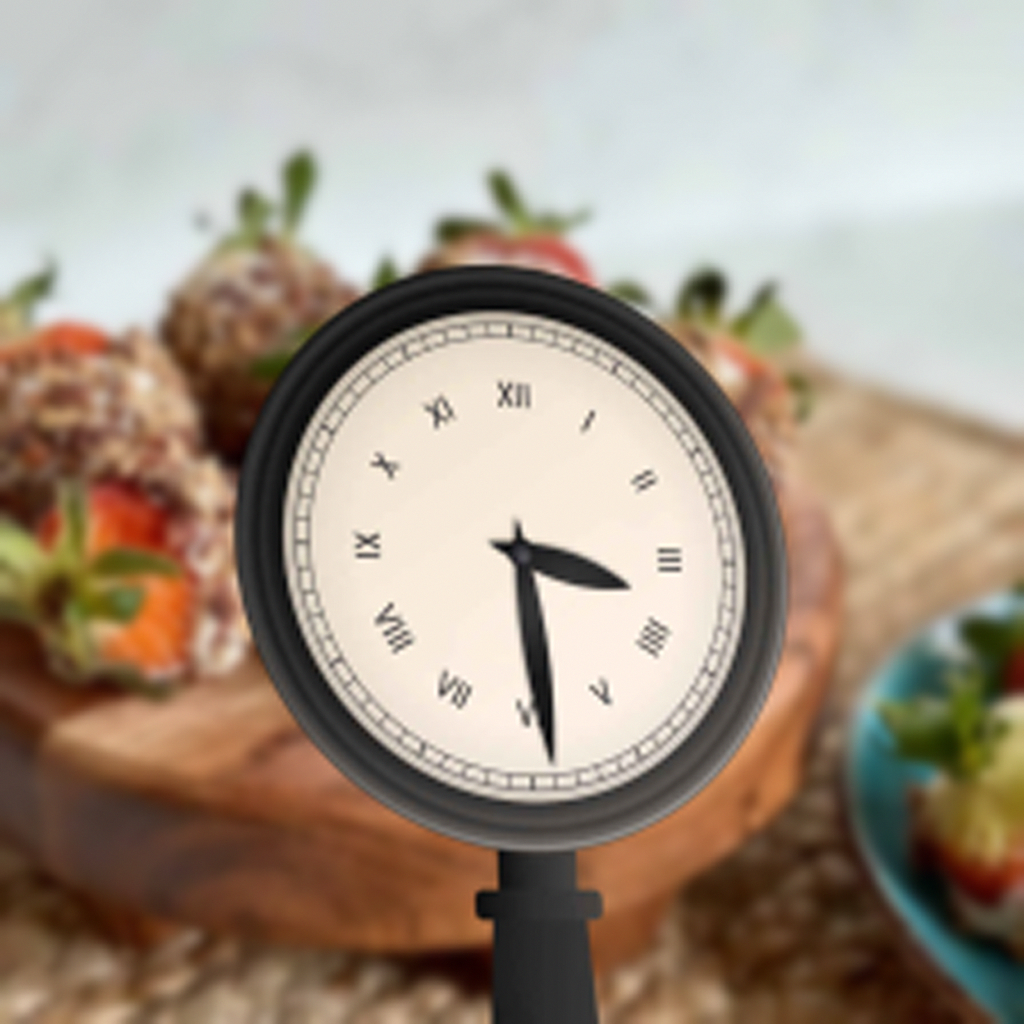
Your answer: 3,29
